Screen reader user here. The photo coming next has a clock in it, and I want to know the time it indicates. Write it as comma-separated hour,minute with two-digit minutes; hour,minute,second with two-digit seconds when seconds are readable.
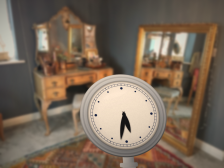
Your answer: 5,32
